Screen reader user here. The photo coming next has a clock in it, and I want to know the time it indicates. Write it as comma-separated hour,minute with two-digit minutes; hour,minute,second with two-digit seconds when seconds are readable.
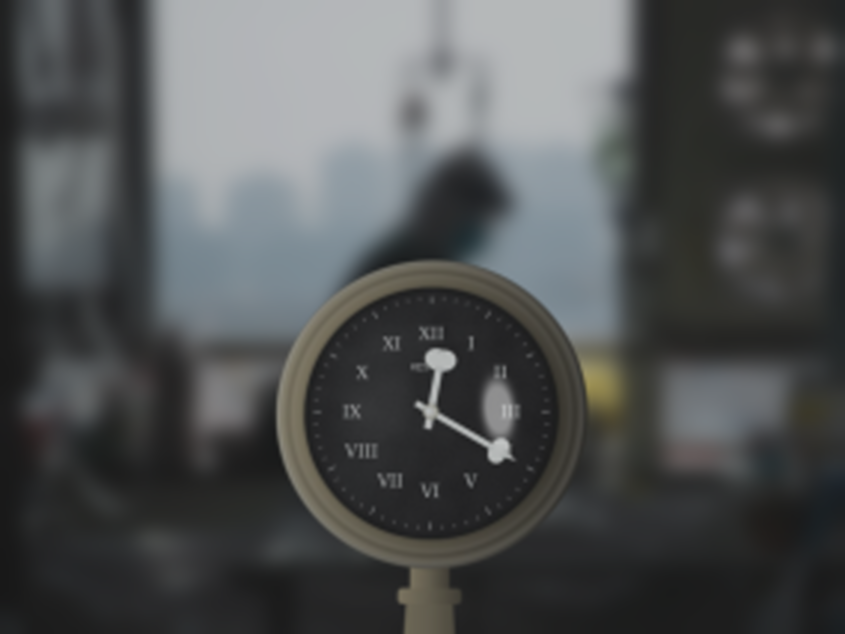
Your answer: 12,20
